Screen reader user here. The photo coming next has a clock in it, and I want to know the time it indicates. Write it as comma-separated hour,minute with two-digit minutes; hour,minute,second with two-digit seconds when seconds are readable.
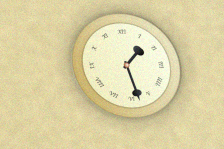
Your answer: 1,28
